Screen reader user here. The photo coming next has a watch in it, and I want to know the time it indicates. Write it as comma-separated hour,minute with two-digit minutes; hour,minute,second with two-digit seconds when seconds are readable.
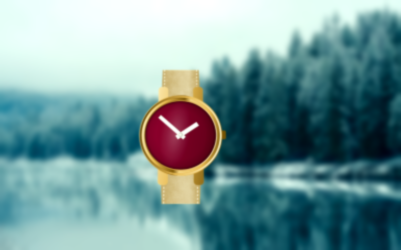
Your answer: 1,52
